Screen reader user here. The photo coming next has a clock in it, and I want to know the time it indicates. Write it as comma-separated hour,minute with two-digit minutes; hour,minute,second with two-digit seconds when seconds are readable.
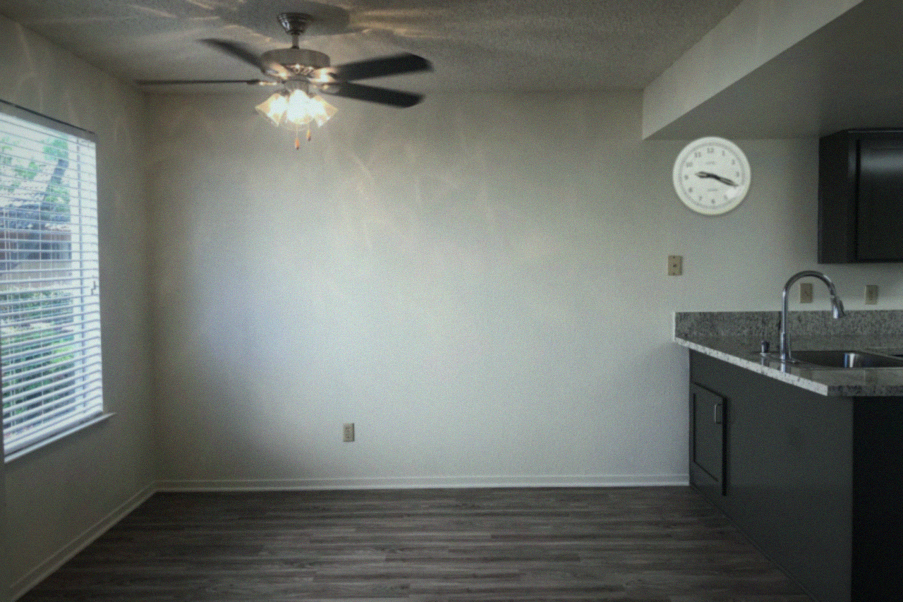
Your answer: 9,19
